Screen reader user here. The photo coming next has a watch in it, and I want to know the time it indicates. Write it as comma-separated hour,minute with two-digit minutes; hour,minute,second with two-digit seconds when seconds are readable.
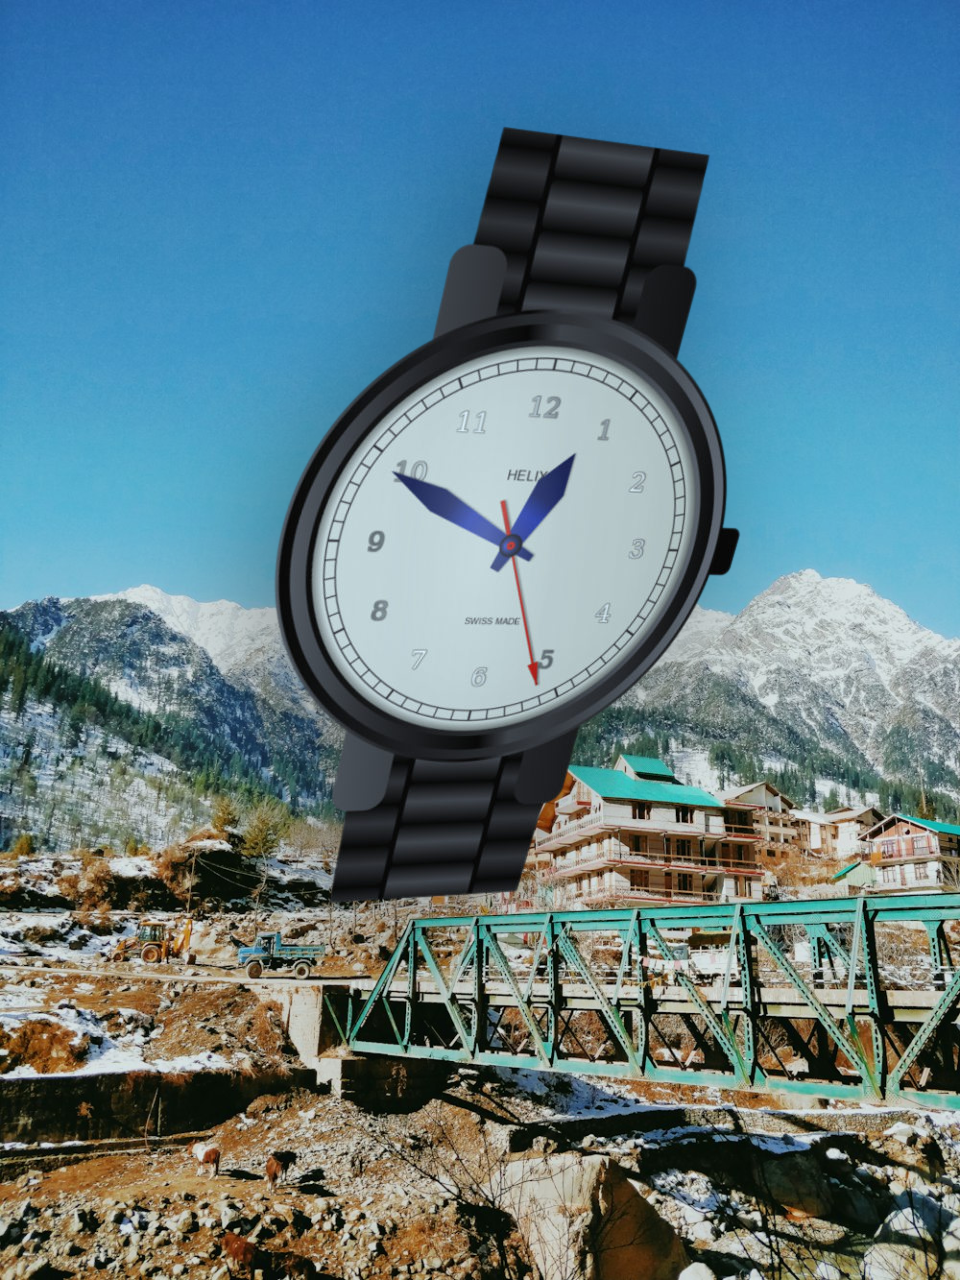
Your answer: 12,49,26
